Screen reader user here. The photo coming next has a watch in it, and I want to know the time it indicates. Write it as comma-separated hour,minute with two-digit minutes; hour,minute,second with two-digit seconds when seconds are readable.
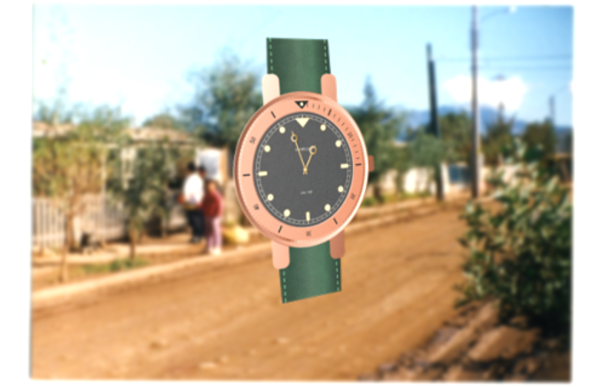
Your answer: 12,57
